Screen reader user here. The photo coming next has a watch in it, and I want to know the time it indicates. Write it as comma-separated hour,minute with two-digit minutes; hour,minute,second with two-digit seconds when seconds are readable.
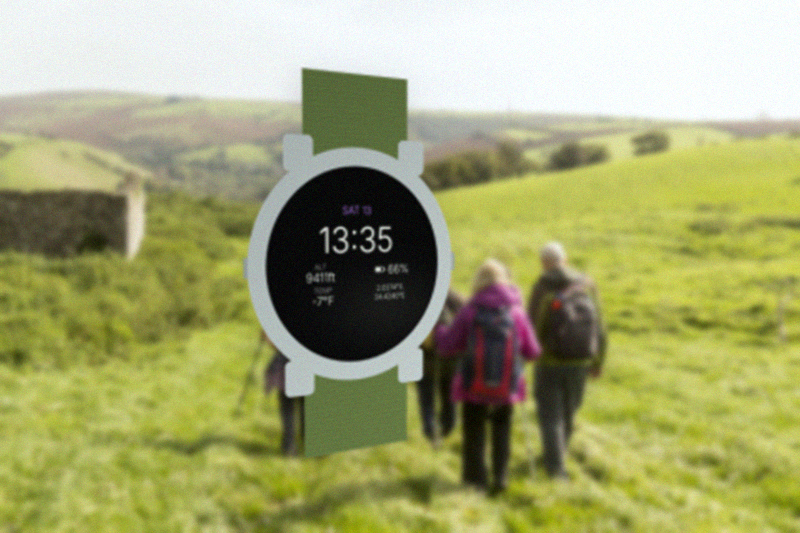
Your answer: 13,35
